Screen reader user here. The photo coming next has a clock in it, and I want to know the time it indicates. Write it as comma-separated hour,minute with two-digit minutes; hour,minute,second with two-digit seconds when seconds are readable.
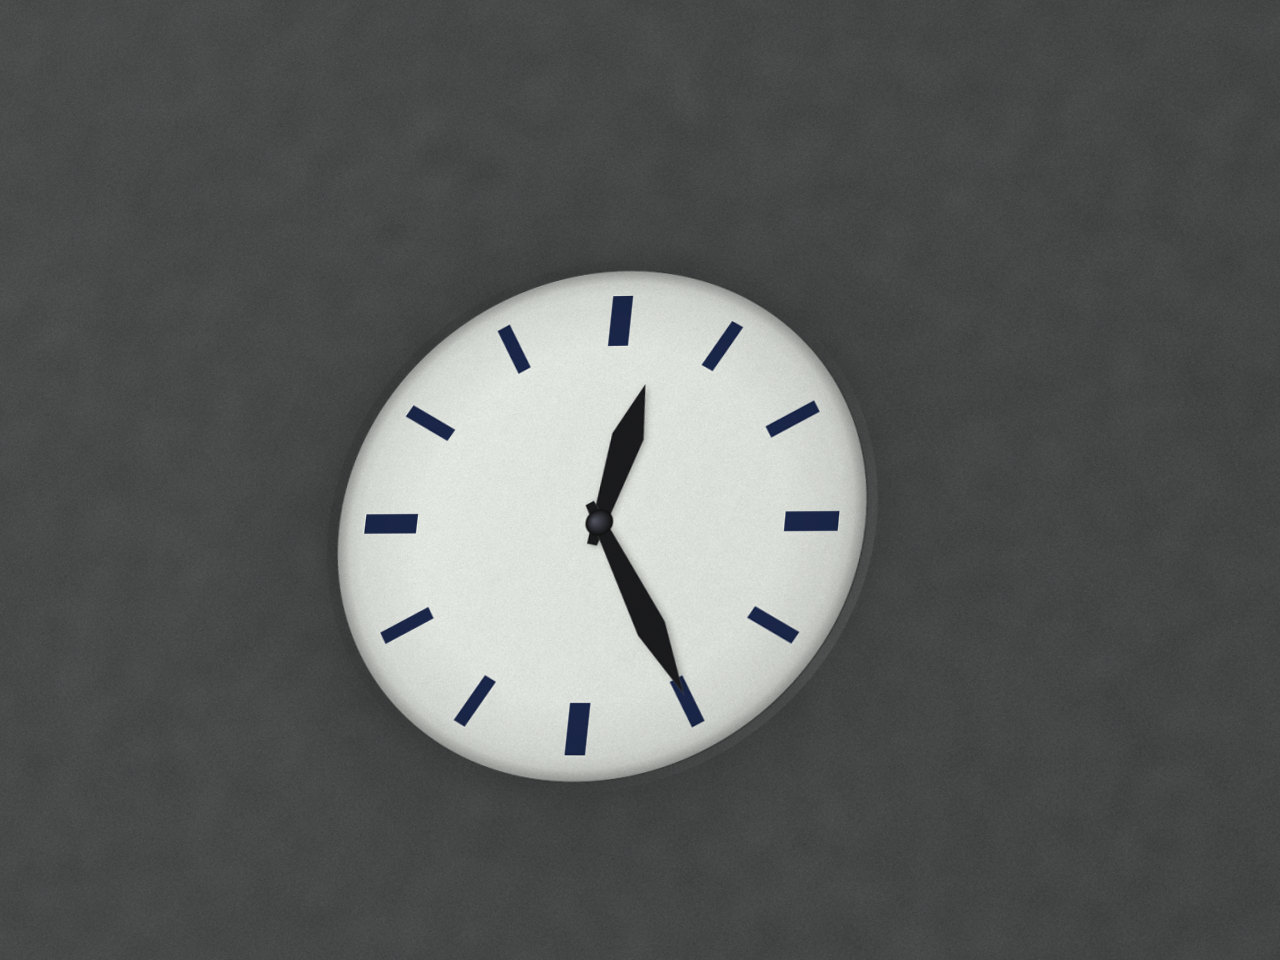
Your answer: 12,25
